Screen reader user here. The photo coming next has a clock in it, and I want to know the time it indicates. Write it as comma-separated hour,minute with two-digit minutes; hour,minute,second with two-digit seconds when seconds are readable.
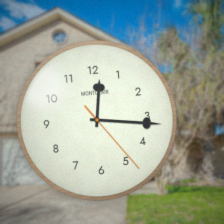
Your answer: 12,16,24
